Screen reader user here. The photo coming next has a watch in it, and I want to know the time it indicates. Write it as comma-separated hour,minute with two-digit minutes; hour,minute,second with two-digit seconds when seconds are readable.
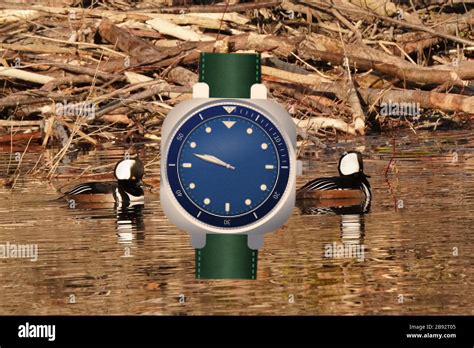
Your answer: 9,48
